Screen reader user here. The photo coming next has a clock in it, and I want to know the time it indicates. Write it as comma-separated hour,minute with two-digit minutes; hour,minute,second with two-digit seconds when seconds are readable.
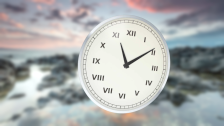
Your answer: 11,09
